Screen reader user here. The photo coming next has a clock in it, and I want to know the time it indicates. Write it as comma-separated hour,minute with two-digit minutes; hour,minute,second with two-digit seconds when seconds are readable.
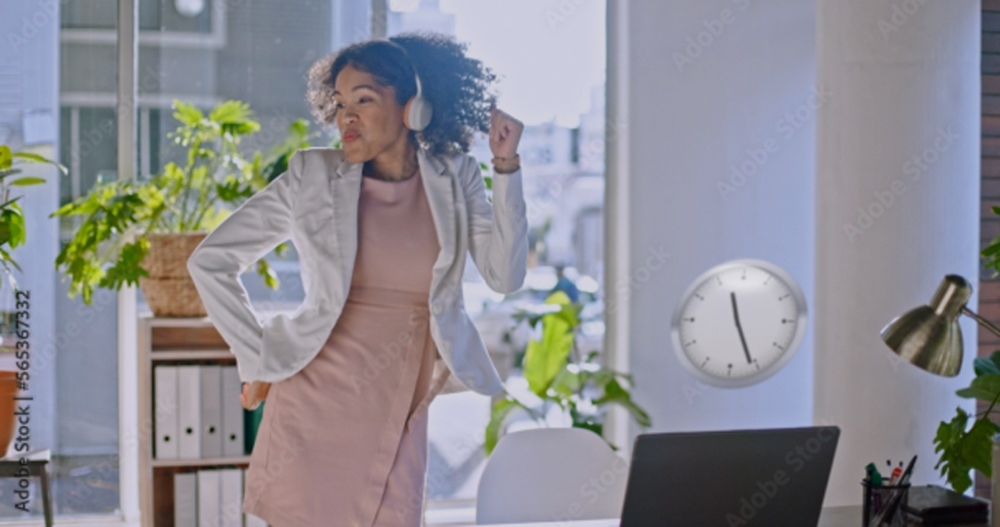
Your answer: 11,26
